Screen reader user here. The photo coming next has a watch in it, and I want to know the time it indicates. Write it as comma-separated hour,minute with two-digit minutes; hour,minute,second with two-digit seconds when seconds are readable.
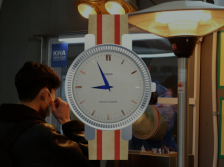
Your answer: 8,56
